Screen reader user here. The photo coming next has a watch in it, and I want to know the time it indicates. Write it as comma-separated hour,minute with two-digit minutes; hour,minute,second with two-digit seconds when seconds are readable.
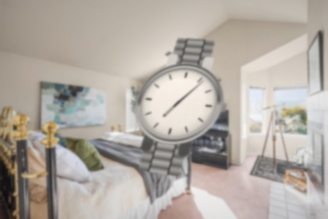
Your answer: 7,06
